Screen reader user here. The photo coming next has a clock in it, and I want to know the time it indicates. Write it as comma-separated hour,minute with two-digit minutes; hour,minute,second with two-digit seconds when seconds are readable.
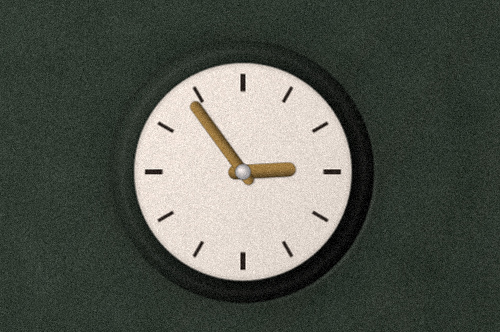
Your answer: 2,54
